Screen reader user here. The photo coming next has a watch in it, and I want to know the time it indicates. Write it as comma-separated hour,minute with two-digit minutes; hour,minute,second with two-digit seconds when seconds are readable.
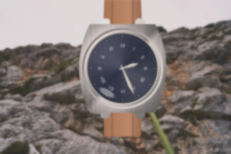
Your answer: 2,26
